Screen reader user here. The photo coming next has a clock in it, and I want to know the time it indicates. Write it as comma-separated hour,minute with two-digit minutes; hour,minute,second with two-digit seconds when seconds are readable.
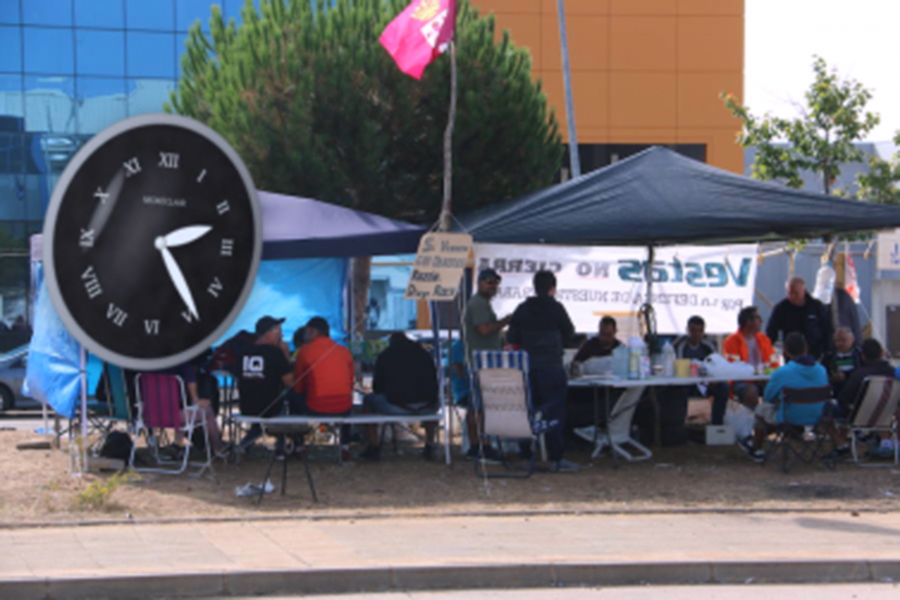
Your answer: 2,24
